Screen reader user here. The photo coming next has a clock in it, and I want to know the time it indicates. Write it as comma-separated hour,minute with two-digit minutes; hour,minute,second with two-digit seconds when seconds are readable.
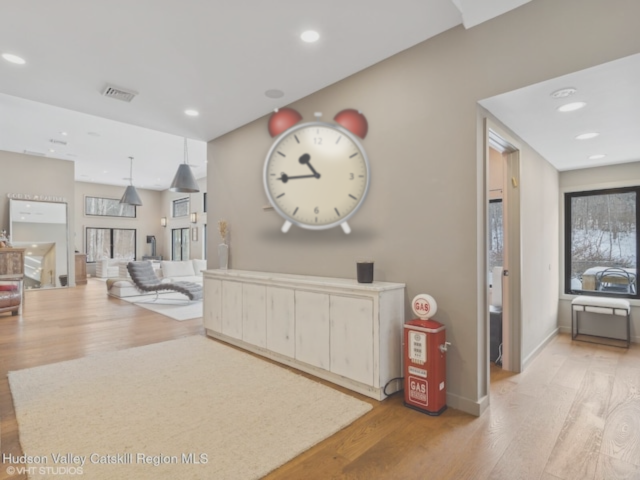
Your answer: 10,44
